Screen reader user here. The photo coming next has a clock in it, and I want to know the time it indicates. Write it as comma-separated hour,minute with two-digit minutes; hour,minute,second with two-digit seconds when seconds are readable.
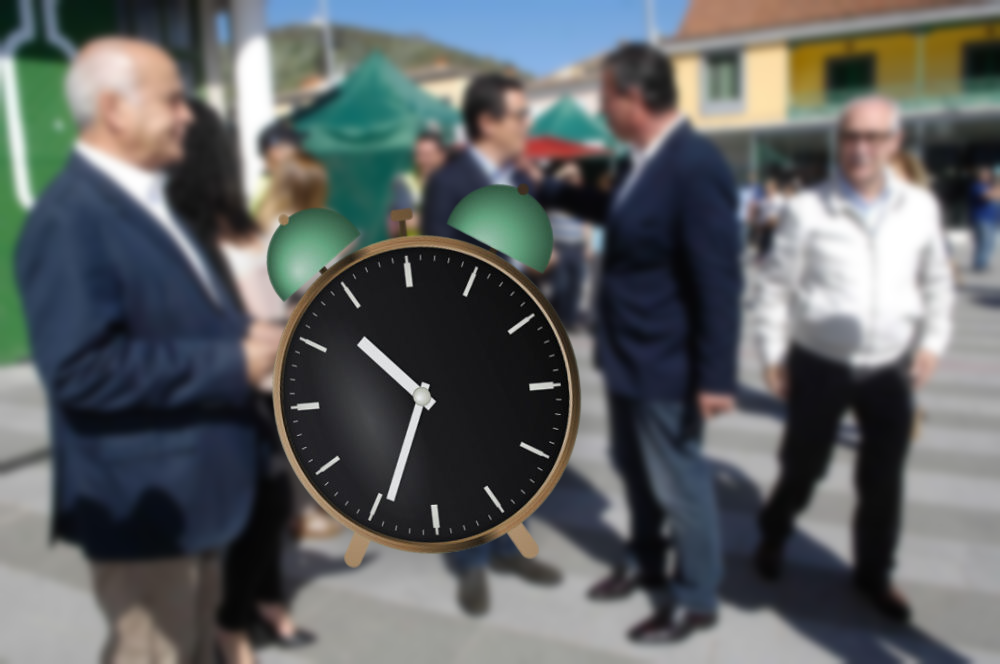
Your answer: 10,34
